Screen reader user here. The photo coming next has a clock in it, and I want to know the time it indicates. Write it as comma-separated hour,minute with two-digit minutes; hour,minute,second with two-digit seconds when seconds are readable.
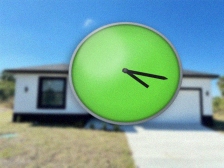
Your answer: 4,17
